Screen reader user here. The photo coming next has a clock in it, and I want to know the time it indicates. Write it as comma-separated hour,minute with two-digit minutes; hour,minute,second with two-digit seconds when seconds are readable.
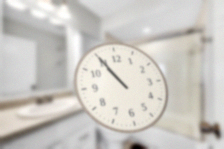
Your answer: 10,55
